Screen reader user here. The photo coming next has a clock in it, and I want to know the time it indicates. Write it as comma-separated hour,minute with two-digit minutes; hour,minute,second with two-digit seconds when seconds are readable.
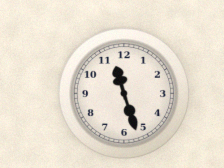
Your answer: 11,27
